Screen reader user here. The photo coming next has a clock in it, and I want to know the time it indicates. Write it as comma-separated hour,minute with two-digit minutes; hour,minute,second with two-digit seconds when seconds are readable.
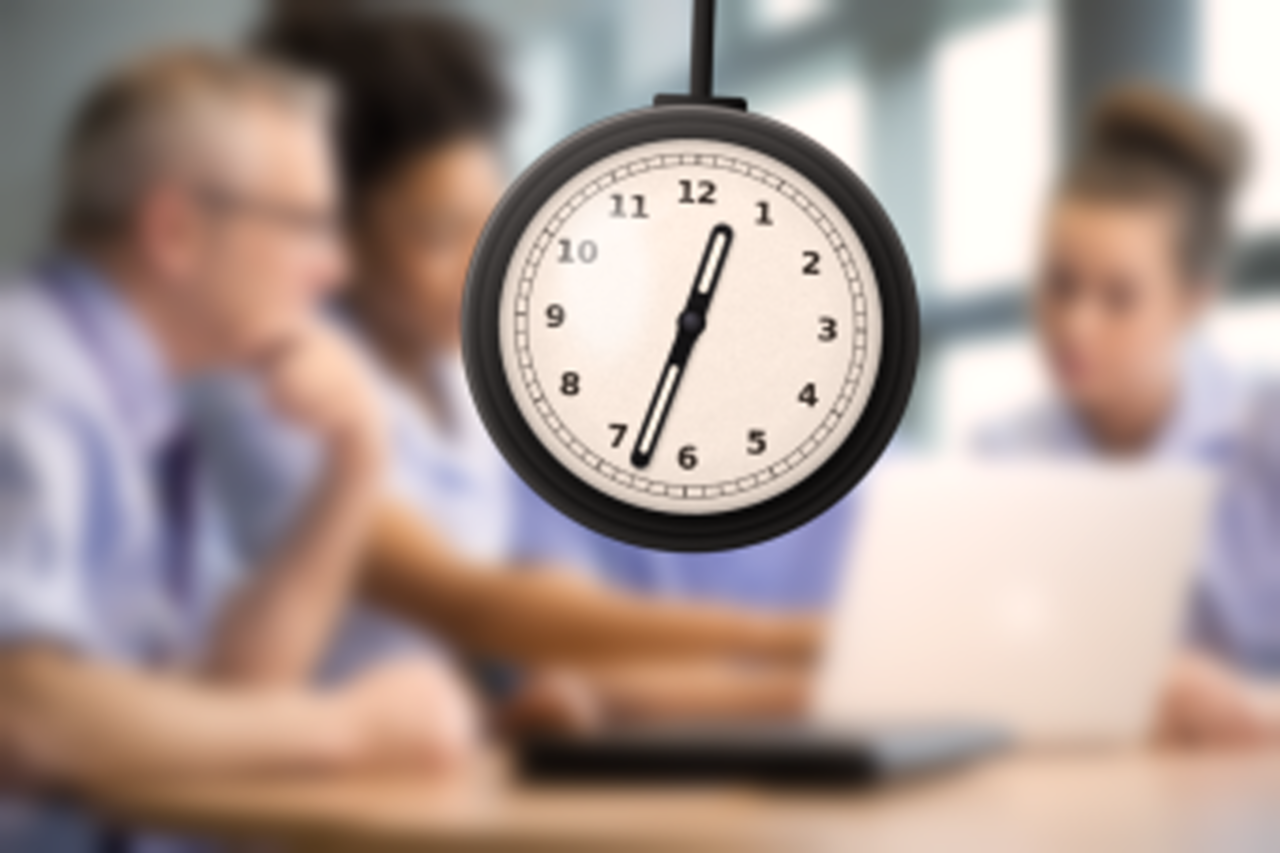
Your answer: 12,33
